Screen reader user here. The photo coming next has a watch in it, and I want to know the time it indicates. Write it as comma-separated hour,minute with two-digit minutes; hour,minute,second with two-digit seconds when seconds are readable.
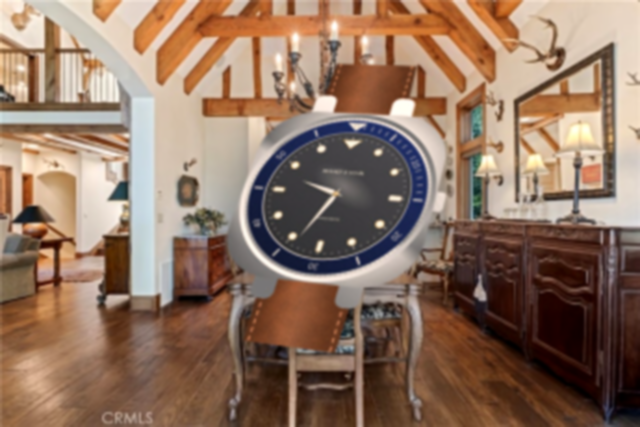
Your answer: 9,34
